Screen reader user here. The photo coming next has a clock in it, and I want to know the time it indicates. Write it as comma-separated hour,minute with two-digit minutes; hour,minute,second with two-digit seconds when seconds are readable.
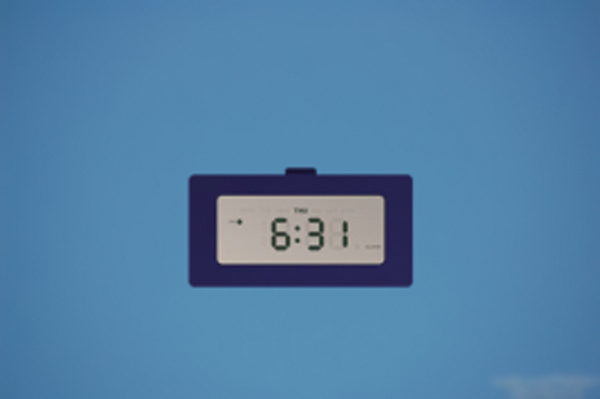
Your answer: 6,31
